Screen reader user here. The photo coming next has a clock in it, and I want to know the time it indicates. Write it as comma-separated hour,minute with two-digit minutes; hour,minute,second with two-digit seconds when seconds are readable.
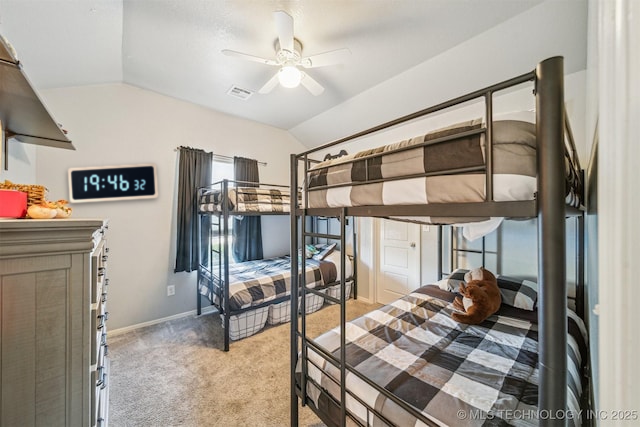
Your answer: 19,46,32
